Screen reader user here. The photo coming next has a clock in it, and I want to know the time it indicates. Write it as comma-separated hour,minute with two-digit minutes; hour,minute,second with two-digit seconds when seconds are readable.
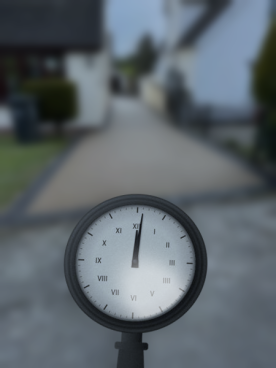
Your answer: 12,01
